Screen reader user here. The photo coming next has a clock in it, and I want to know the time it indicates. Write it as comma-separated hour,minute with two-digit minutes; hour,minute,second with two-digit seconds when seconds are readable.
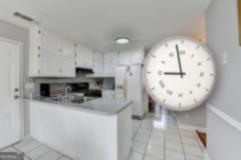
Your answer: 8,58
